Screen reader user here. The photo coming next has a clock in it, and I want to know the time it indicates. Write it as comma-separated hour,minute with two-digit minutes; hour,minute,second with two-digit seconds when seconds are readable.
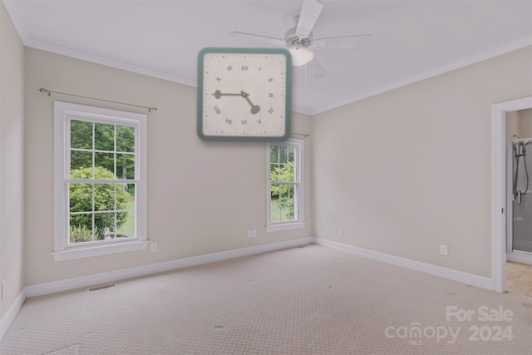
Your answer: 4,45
